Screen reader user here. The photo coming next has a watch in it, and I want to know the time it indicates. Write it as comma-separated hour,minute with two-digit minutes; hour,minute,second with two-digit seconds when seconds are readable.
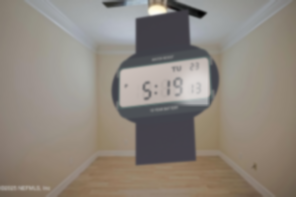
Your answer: 5,19
